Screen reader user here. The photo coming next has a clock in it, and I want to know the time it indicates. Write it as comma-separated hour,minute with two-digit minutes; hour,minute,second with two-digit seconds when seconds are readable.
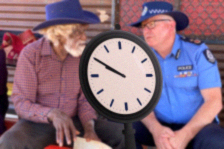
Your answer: 9,50
